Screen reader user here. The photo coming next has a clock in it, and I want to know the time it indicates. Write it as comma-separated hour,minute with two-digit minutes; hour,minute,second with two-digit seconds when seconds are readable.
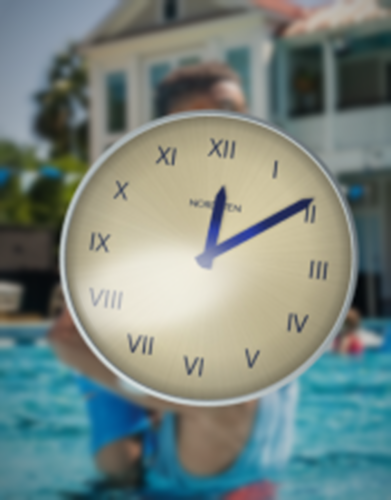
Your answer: 12,09
